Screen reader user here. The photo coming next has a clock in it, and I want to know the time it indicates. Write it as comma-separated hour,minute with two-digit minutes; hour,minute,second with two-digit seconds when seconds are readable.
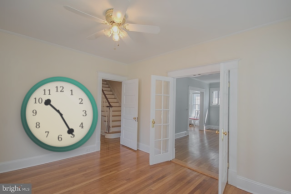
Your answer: 10,25
